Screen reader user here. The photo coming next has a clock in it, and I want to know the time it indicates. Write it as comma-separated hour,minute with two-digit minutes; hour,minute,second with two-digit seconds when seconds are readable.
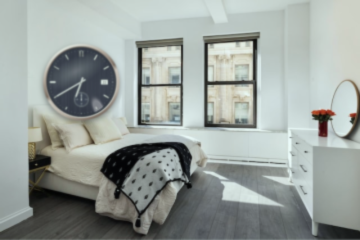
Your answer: 6,40
